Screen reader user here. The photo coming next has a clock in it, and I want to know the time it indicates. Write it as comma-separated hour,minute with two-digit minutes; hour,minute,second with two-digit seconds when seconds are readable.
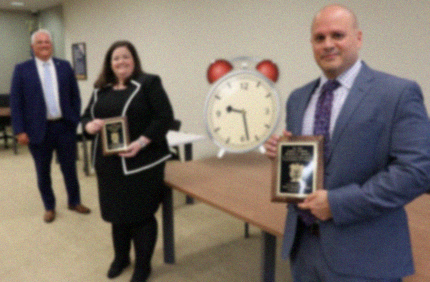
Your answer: 9,28
